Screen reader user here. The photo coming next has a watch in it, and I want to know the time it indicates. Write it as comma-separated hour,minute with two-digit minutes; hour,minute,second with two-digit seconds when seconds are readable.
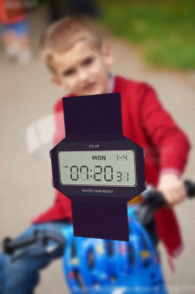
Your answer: 7,20,31
